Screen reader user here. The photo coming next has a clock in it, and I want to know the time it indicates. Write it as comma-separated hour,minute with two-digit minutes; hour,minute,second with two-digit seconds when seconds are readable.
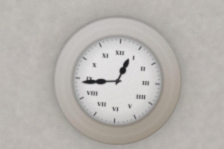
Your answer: 12,44
